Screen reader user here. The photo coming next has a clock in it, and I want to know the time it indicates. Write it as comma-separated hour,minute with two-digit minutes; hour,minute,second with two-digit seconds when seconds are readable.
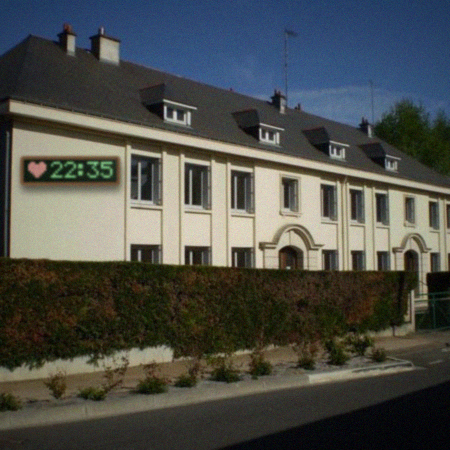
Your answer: 22,35
